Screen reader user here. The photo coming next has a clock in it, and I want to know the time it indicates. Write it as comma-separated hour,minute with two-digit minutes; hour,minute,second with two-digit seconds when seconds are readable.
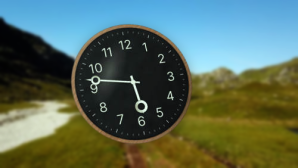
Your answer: 5,47
